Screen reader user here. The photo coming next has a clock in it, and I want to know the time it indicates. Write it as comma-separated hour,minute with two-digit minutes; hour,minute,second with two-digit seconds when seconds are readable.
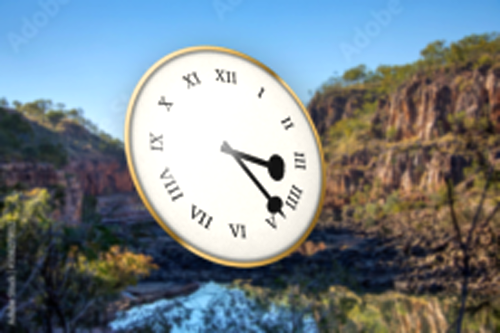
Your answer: 3,23
